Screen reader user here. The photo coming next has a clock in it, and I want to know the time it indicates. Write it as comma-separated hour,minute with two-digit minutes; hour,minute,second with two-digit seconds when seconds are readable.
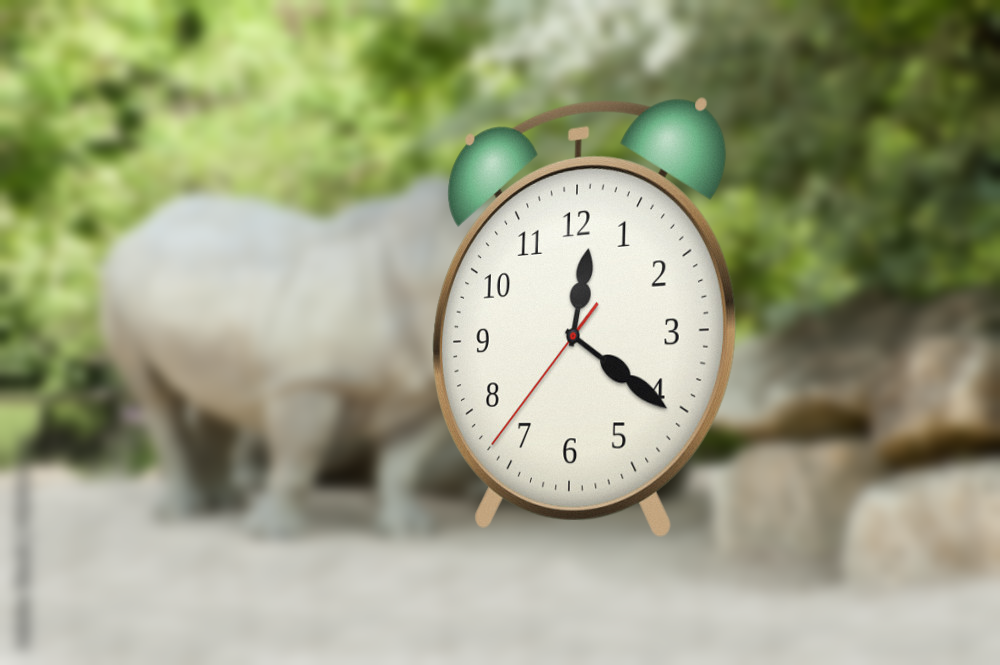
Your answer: 12,20,37
